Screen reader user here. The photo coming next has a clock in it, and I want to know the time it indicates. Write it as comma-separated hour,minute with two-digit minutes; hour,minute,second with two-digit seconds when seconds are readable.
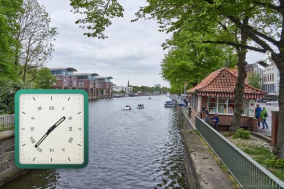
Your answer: 1,37
